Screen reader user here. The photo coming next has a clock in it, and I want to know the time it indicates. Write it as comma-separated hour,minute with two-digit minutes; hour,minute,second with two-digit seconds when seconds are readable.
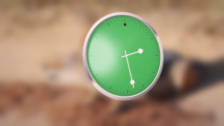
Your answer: 2,28
